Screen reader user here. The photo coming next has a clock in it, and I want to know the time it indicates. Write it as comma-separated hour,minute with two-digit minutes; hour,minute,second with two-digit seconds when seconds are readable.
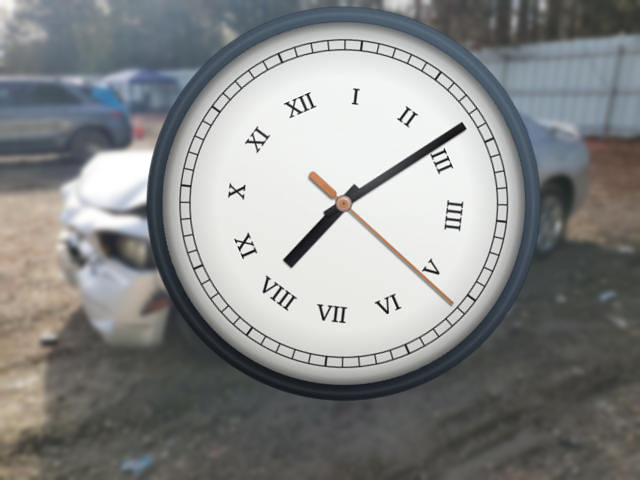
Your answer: 8,13,26
